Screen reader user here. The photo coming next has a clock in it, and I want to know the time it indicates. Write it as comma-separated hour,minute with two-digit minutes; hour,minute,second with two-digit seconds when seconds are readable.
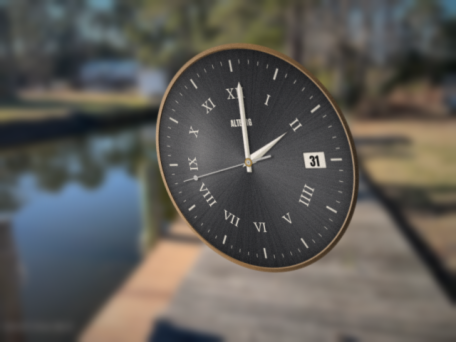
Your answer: 2,00,43
